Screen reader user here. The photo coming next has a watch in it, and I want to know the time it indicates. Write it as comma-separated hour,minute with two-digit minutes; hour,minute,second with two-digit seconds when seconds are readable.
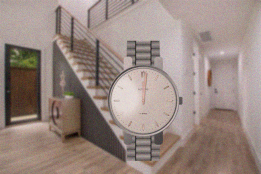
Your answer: 12,01
